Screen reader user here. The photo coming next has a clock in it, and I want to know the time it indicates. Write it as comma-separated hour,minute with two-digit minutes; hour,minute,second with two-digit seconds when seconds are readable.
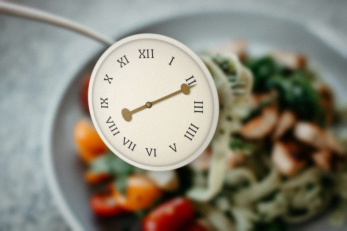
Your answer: 8,11
